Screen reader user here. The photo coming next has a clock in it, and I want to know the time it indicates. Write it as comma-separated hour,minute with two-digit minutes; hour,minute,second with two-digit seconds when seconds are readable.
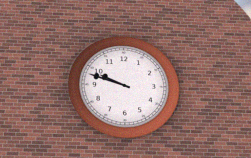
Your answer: 9,48
